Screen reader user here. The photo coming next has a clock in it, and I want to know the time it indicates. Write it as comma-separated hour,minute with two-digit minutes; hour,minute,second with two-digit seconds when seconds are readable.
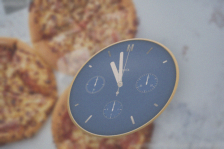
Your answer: 10,58
